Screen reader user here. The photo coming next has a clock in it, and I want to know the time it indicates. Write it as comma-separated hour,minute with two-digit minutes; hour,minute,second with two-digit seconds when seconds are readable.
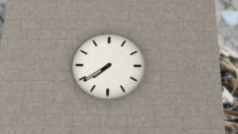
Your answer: 7,39
